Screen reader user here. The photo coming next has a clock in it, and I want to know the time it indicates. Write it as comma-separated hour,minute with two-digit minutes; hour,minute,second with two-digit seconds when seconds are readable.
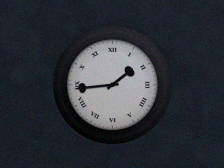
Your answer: 1,44
